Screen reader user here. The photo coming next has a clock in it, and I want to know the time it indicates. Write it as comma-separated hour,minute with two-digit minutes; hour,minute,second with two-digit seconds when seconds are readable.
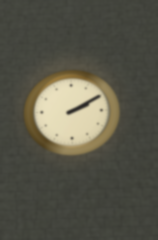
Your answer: 2,10
